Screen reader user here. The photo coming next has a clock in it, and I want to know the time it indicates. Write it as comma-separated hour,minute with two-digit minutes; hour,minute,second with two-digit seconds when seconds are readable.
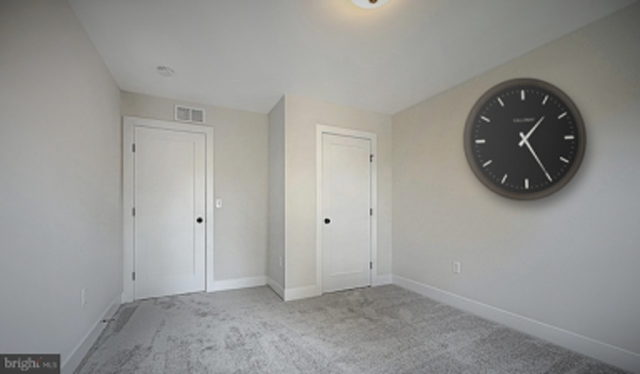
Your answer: 1,25
